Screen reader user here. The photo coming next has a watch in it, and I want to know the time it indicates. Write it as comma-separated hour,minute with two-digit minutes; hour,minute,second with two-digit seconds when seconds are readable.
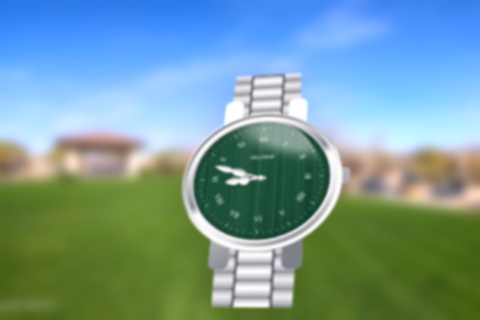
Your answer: 8,48
